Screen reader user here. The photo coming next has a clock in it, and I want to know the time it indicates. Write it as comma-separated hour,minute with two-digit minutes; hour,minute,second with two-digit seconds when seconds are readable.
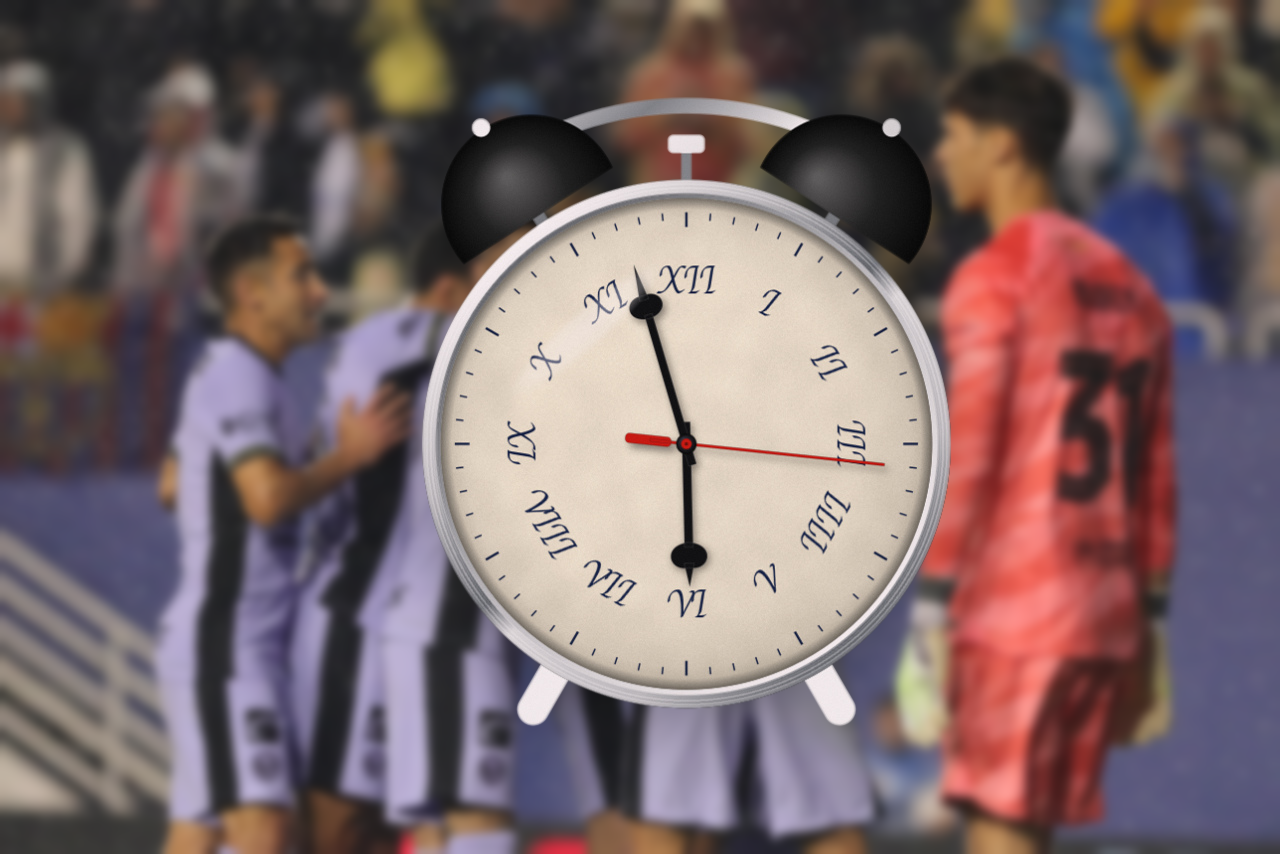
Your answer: 5,57,16
